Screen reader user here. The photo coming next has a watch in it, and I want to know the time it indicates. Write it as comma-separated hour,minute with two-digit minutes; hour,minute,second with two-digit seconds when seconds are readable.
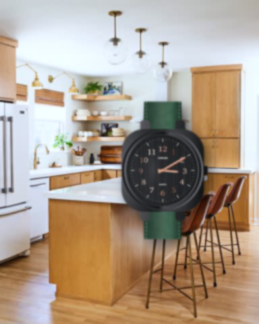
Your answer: 3,10
